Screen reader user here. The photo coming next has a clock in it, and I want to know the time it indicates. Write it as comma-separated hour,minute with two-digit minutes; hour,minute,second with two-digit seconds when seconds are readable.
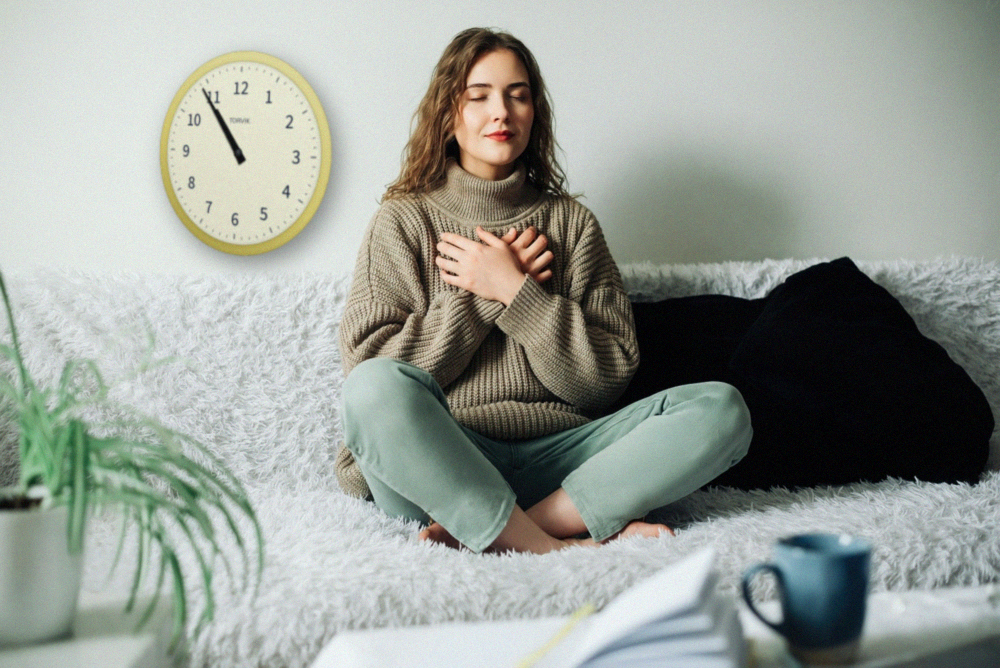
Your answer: 10,54
